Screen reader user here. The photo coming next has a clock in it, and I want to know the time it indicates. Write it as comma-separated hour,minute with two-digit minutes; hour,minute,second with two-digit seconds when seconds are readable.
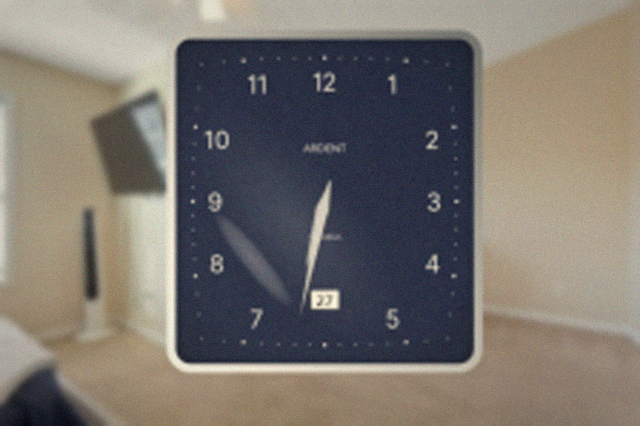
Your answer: 6,32
